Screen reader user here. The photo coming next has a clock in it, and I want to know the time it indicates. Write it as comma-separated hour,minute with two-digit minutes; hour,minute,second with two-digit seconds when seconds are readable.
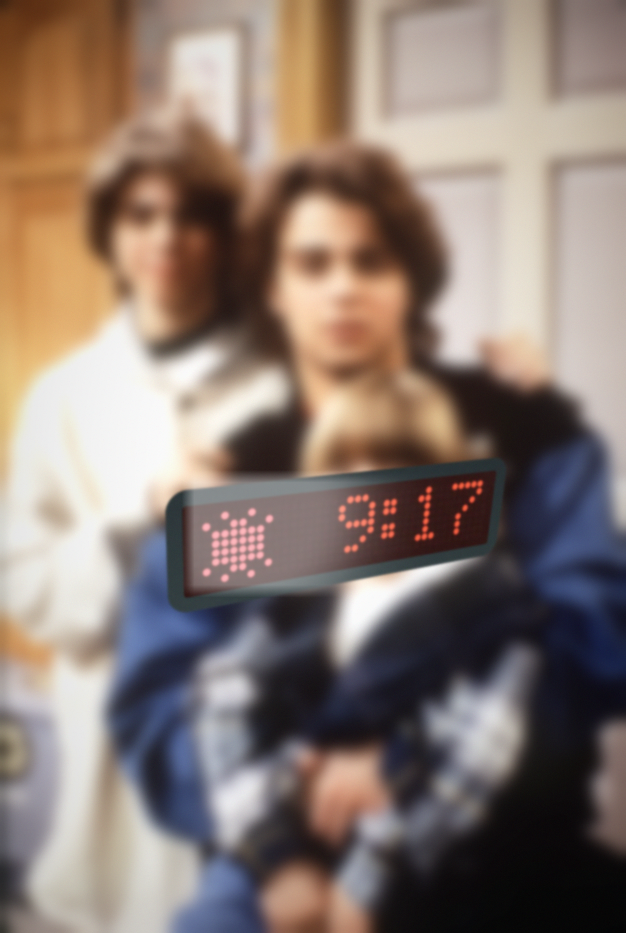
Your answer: 9,17
